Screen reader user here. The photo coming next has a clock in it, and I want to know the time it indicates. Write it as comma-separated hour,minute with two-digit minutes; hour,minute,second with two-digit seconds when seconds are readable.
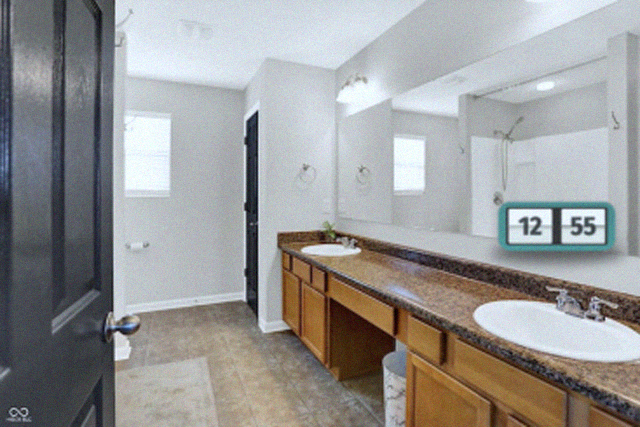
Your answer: 12,55
